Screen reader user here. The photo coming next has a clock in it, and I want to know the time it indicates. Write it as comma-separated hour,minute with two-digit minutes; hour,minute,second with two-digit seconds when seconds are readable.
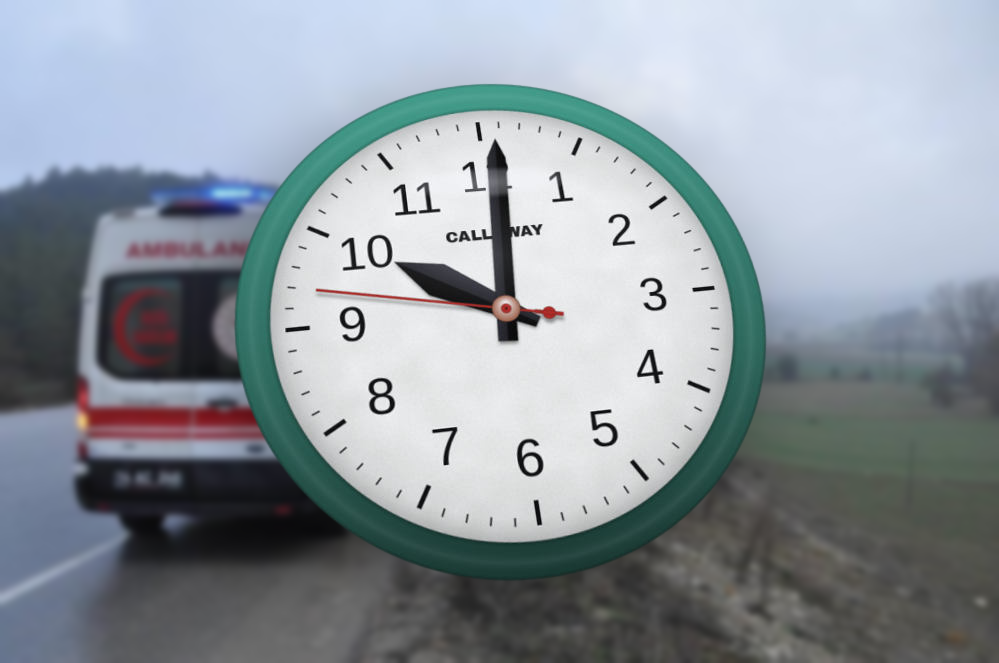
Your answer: 10,00,47
